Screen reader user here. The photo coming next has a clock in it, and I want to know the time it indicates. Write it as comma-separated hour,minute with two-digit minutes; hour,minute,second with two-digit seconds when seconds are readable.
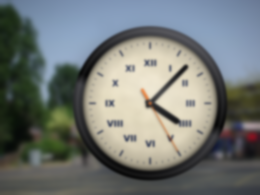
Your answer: 4,07,25
